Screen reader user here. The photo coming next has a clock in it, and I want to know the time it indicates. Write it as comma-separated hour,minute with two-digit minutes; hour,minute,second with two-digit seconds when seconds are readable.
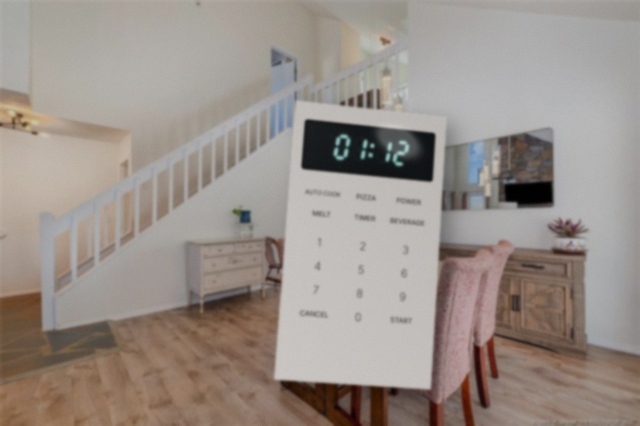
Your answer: 1,12
